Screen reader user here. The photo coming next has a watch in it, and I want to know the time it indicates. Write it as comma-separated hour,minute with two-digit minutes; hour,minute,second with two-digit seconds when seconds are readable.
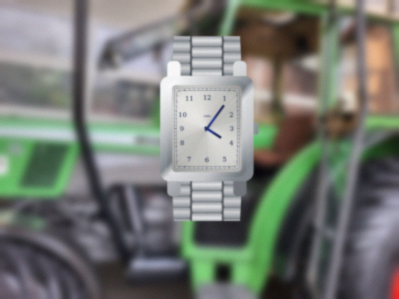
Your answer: 4,06
